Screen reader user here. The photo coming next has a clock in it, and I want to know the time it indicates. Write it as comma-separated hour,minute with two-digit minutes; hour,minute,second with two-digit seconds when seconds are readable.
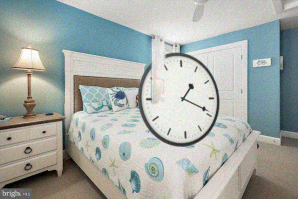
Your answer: 1,19
